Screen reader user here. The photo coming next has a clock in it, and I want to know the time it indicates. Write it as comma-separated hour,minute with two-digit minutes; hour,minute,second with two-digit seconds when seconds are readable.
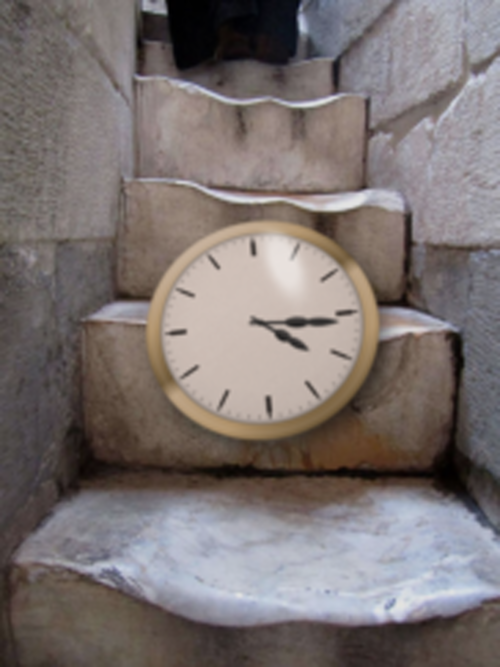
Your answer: 4,16
